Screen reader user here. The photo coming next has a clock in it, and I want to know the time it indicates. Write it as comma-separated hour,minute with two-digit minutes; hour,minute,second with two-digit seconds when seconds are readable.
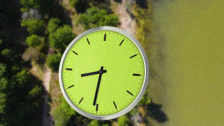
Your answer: 8,31
